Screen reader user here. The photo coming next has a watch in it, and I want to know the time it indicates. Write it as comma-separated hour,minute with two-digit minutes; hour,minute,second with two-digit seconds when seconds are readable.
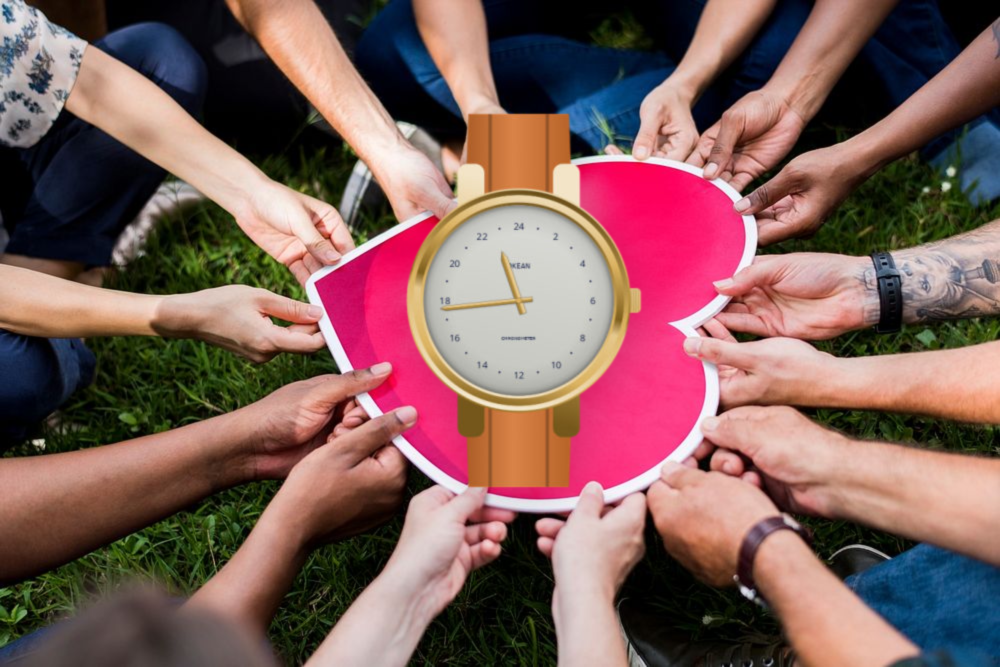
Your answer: 22,44
